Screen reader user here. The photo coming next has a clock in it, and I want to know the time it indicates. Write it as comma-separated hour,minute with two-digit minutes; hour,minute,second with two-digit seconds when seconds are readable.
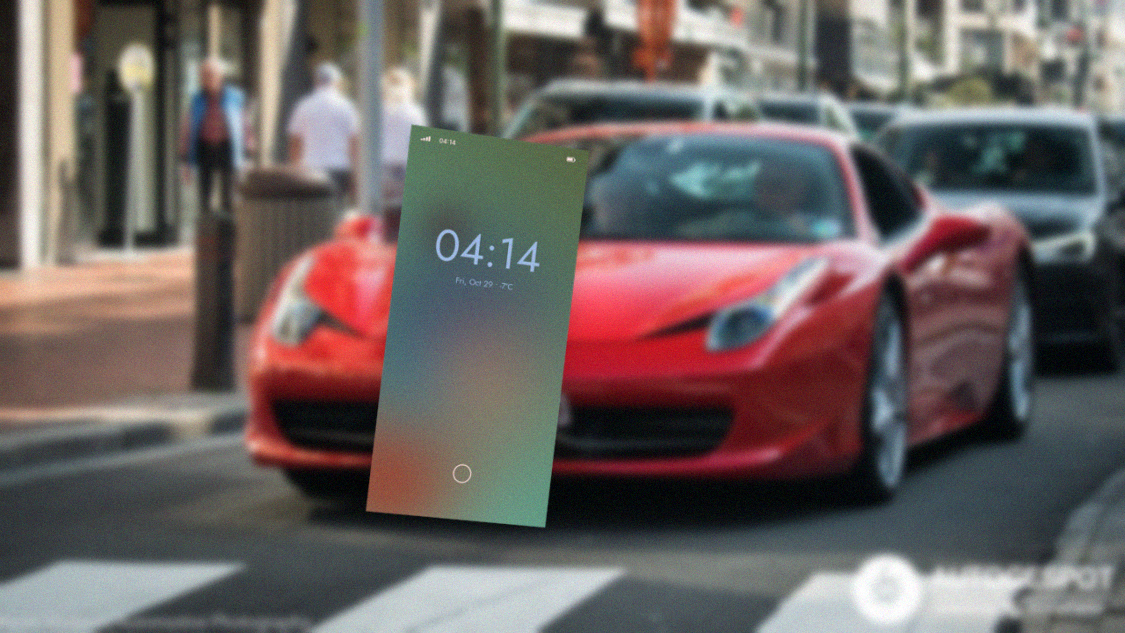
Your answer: 4,14
